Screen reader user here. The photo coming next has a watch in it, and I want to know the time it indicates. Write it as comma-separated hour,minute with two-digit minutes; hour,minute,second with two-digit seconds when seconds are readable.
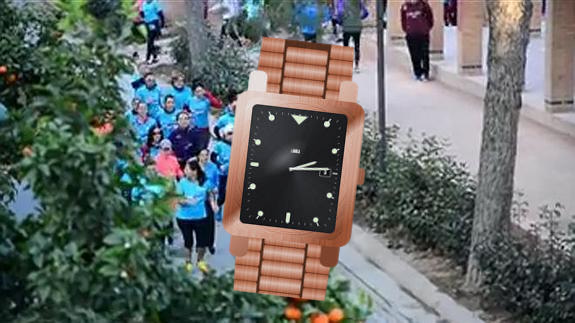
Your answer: 2,14
